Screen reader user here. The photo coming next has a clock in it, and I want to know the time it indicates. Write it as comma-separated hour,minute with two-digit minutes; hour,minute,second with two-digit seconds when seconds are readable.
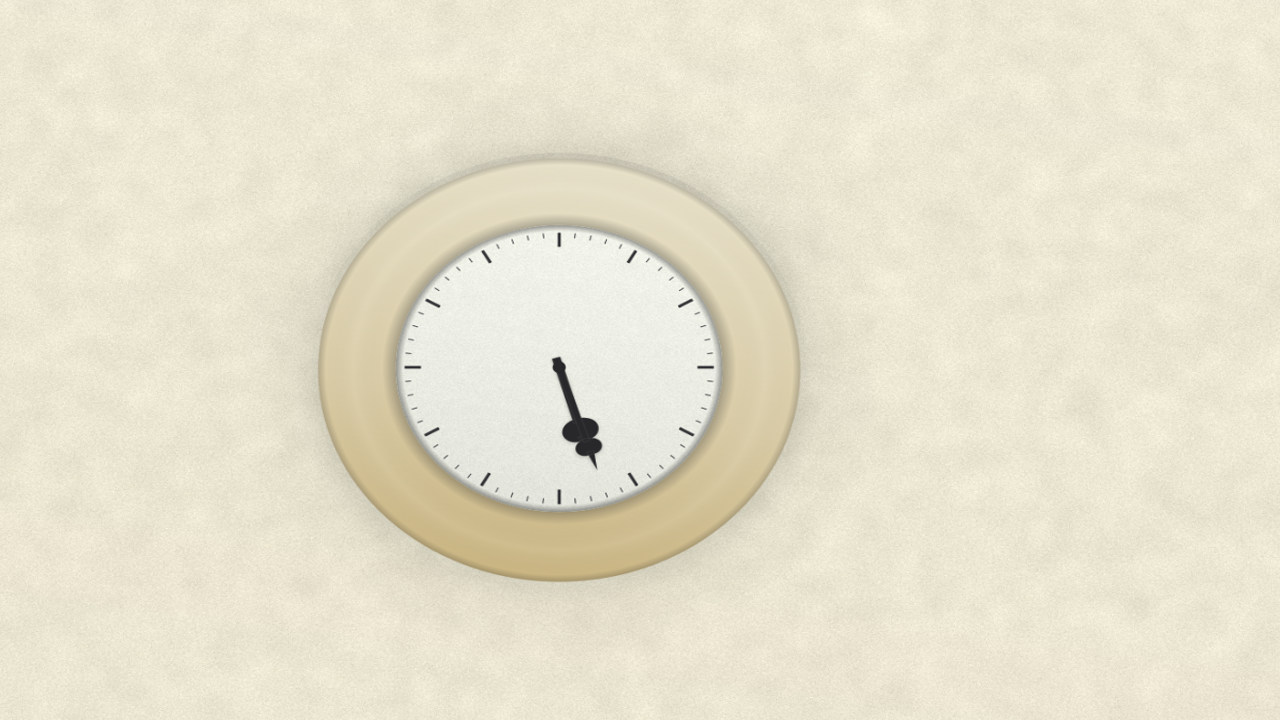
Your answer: 5,27
